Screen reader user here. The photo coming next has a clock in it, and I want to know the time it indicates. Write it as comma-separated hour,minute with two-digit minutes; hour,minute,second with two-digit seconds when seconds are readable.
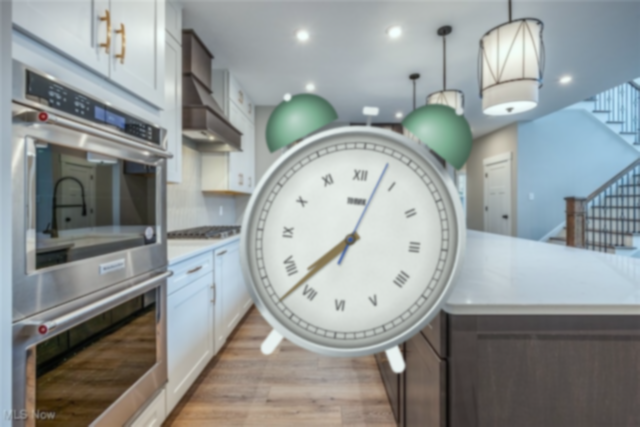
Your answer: 7,37,03
